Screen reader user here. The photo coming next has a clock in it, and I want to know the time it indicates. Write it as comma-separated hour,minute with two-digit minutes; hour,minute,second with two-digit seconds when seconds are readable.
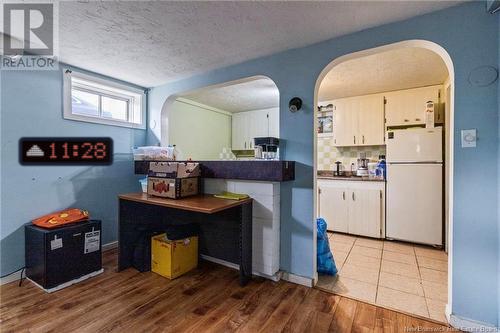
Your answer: 11,28
